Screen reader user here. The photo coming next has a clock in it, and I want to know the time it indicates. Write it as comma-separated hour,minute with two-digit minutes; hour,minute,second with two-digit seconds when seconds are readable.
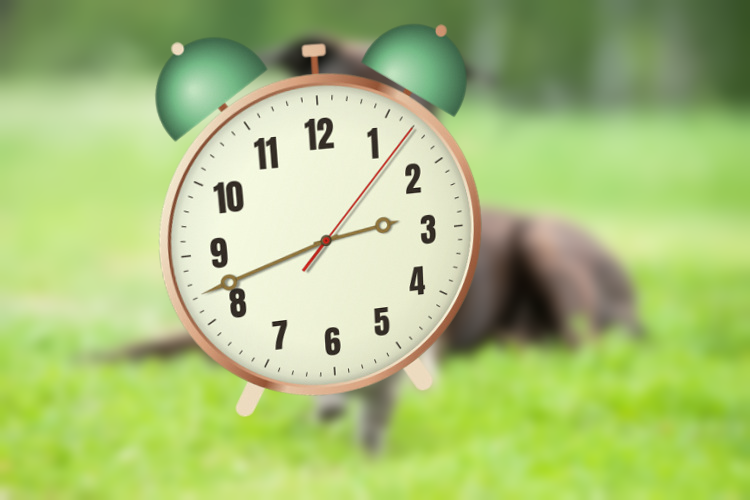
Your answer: 2,42,07
